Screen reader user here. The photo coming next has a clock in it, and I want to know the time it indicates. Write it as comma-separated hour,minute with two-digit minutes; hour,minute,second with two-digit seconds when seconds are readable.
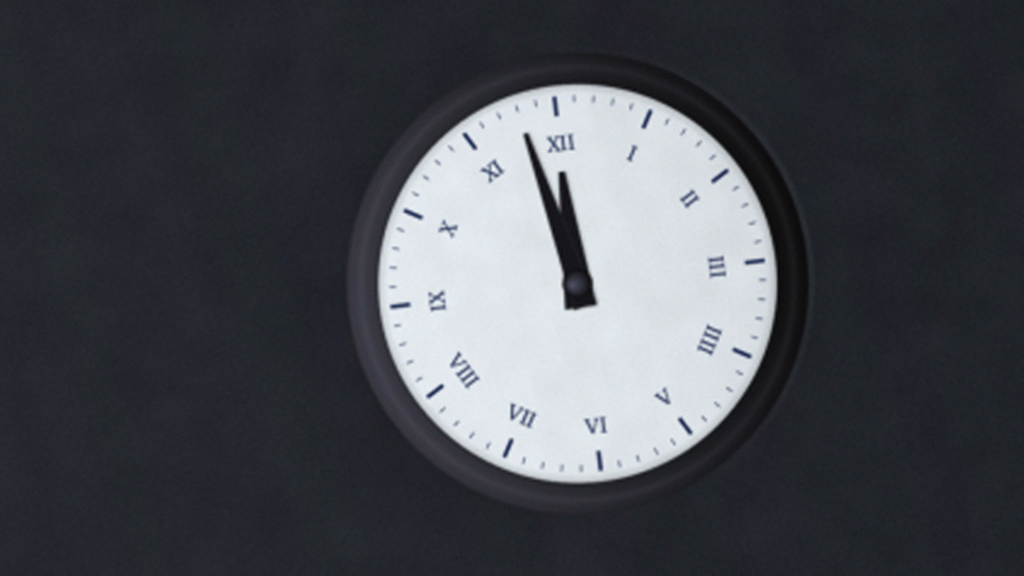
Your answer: 11,58
